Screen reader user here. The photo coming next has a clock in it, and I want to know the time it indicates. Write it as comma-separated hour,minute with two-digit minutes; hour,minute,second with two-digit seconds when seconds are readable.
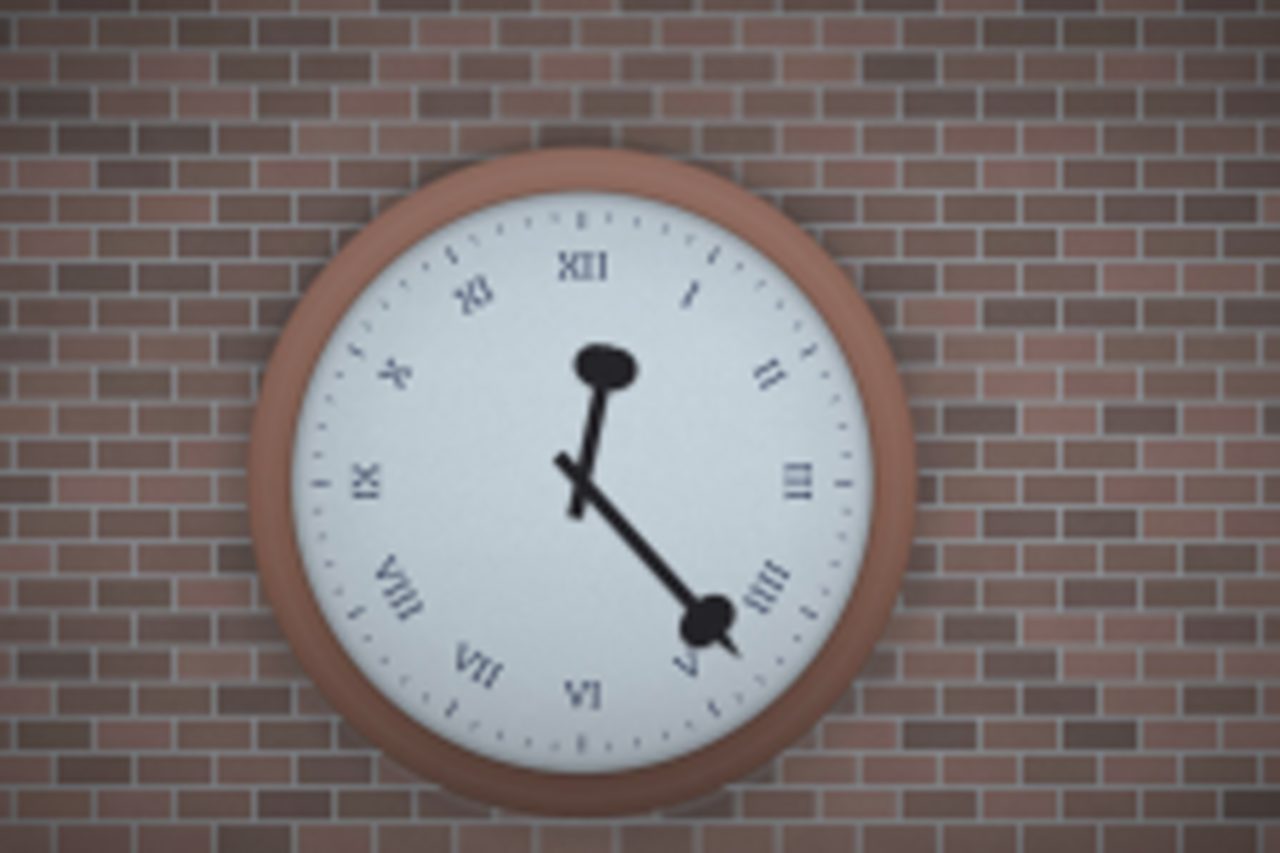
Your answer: 12,23
